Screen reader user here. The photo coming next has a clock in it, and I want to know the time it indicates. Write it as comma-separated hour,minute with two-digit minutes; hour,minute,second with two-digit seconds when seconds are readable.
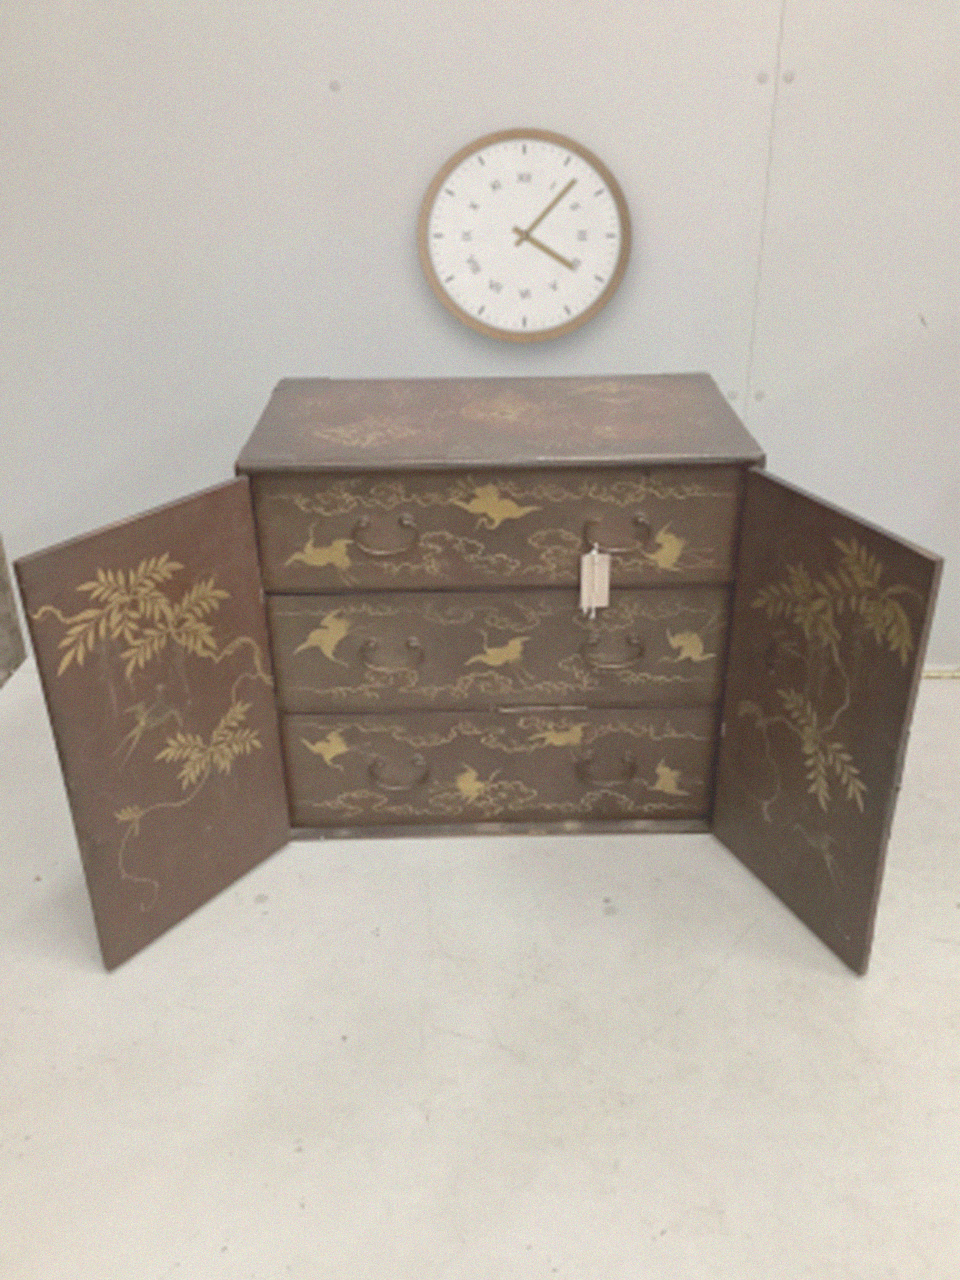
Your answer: 4,07
